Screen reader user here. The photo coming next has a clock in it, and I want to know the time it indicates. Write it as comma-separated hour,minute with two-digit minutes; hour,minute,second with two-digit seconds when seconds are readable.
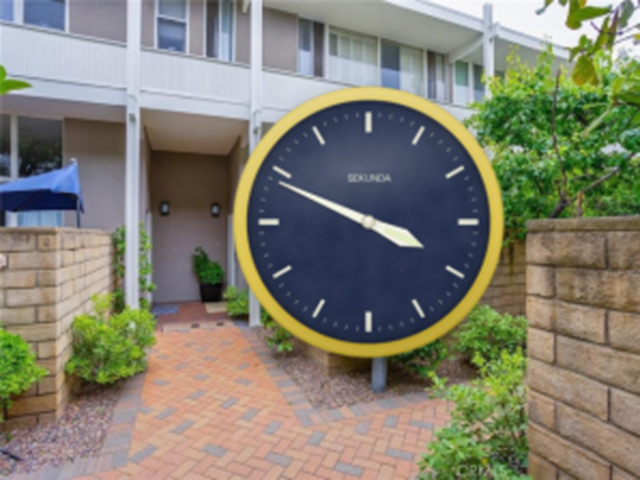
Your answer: 3,49
